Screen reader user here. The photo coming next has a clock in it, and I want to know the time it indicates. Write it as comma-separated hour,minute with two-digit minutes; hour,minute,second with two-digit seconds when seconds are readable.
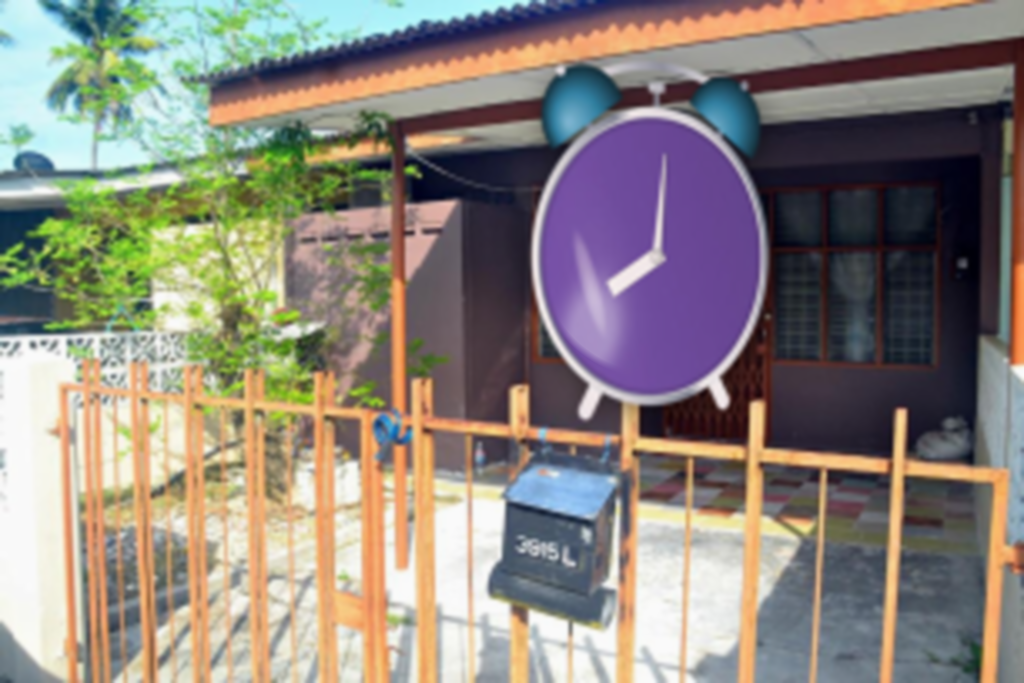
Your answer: 8,01
